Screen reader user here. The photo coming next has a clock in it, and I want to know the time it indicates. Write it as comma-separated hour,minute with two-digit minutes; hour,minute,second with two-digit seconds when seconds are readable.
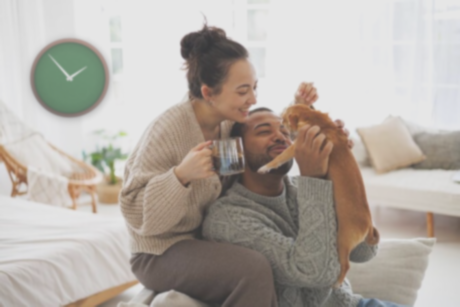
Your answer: 1,53
